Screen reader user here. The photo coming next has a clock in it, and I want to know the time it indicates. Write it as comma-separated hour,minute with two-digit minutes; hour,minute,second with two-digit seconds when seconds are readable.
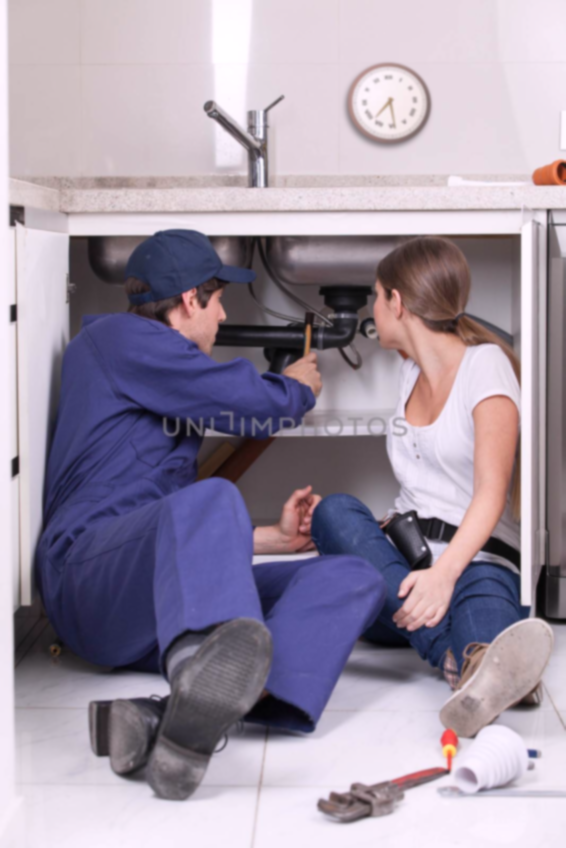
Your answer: 7,29
